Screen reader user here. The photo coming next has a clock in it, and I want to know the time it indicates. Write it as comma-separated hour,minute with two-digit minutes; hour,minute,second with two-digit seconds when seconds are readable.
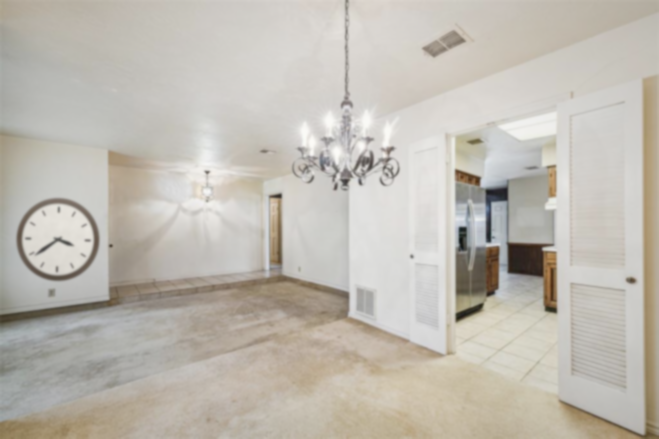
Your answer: 3,39
